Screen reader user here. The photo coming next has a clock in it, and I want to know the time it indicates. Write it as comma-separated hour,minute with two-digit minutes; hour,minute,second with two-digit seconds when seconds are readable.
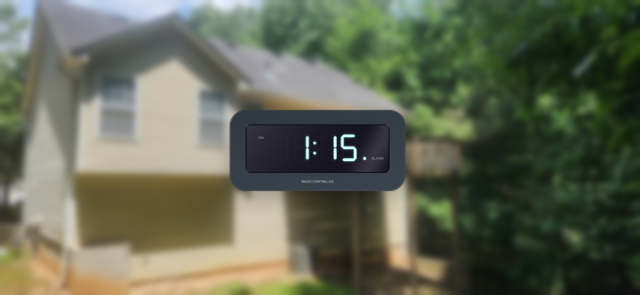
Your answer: 1,15
